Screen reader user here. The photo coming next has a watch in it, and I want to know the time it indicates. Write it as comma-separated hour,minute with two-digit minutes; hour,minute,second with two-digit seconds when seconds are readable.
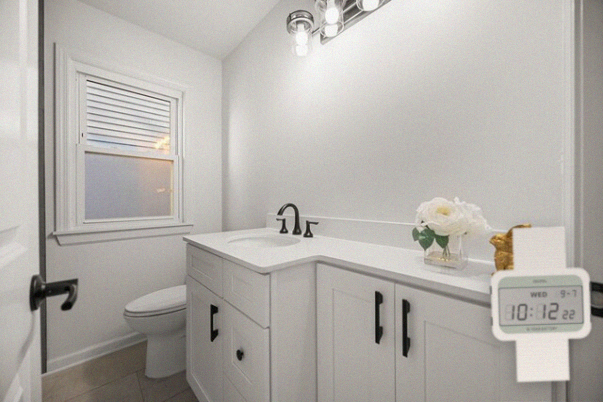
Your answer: 10,12
